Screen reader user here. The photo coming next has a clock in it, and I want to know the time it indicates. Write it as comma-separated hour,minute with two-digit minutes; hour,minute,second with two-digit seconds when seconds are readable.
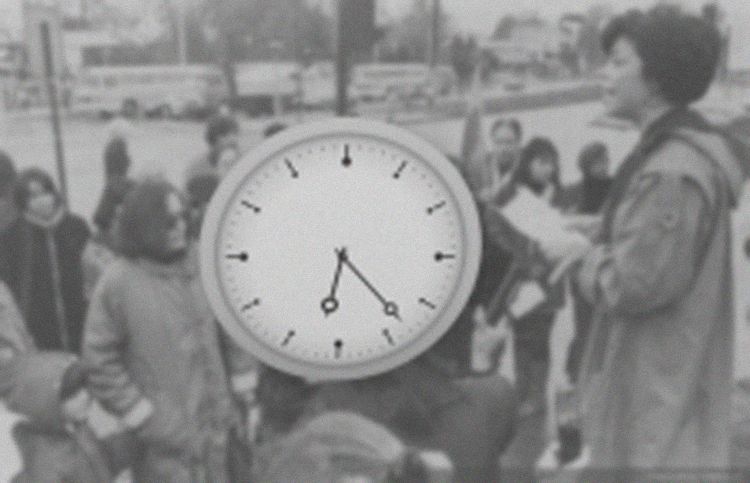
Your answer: 6,23
